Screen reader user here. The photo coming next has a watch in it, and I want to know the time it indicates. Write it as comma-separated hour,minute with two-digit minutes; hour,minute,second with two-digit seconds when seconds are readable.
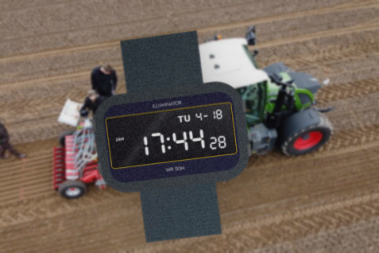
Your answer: 17,44,28
